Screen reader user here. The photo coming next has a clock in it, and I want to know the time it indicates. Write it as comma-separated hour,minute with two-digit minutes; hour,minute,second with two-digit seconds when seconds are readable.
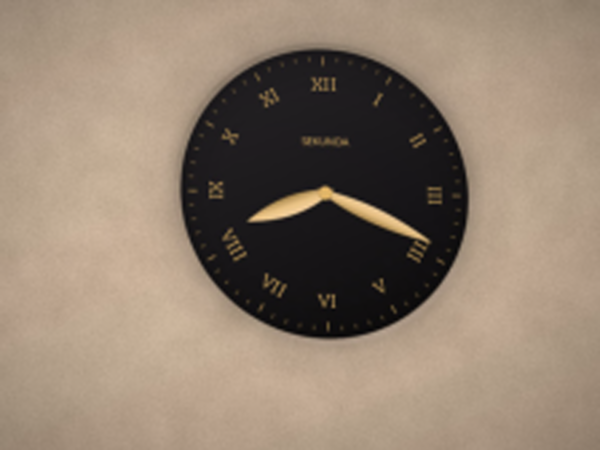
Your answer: 8,19
